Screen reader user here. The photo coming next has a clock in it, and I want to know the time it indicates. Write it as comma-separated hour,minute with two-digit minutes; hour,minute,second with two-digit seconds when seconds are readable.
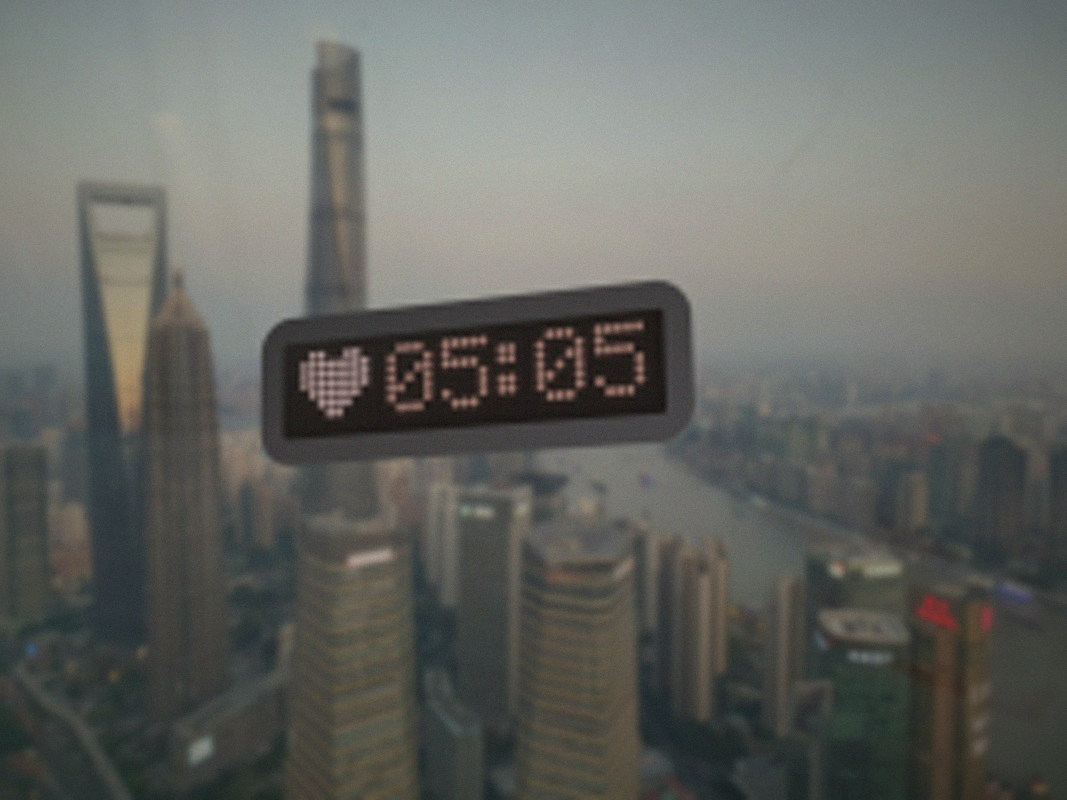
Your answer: 5,05
